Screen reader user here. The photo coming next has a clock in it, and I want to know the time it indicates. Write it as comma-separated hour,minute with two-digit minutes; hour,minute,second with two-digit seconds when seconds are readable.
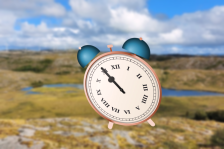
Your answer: 10,55
